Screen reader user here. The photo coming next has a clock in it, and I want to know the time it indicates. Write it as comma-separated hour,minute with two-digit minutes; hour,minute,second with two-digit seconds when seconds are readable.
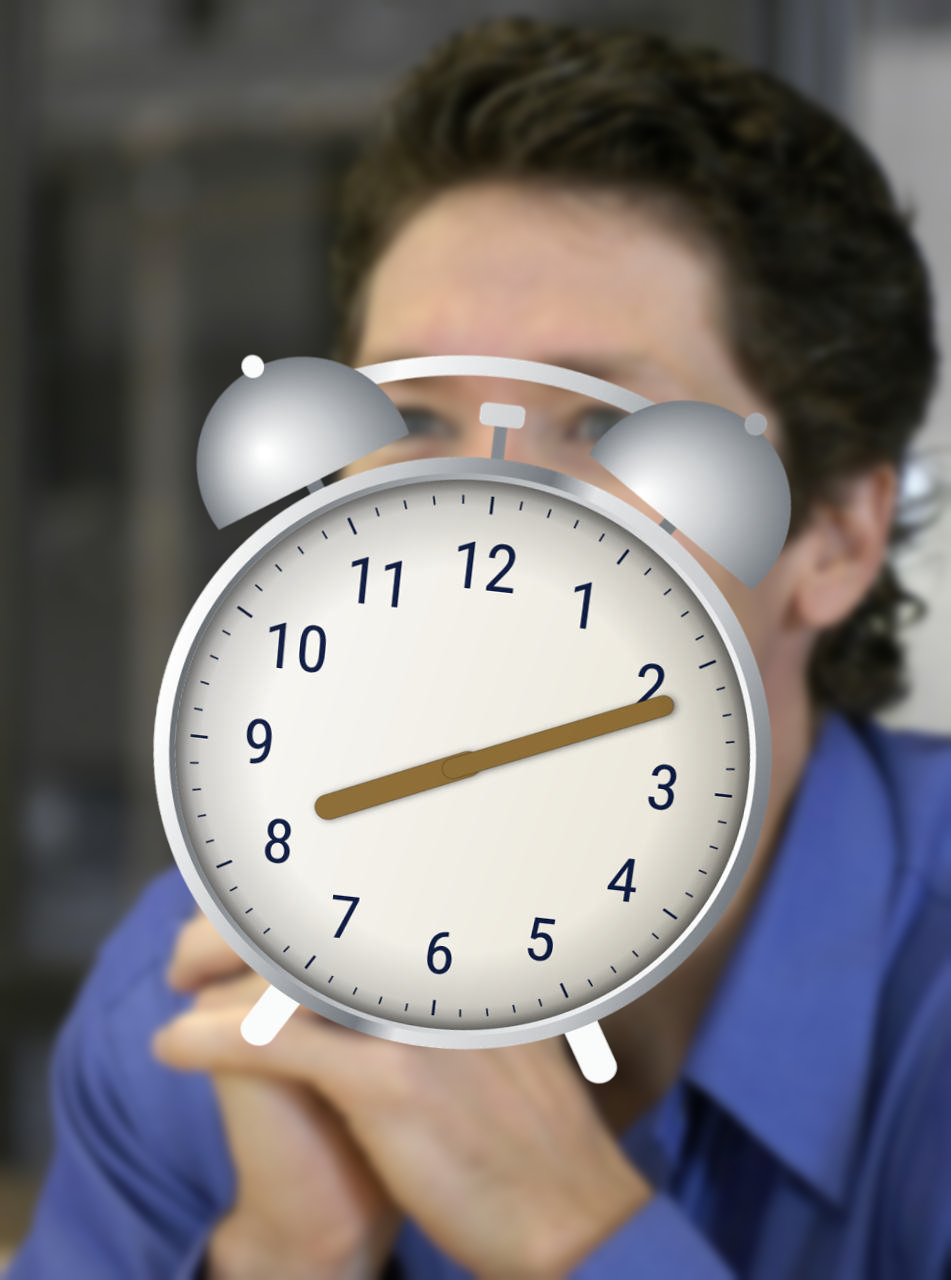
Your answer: 8,11
